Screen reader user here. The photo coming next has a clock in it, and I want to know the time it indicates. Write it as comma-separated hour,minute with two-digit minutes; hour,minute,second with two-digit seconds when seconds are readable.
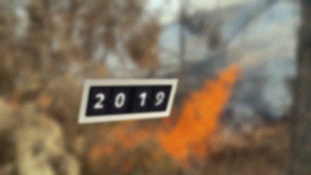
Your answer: 20,19
